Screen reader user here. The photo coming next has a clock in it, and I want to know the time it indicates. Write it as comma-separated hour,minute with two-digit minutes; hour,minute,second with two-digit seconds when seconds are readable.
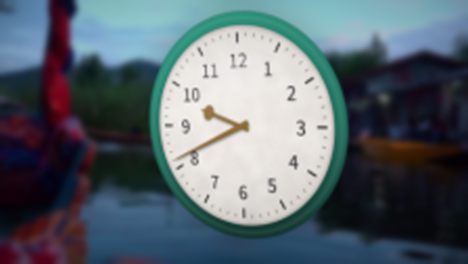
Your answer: 9,41
